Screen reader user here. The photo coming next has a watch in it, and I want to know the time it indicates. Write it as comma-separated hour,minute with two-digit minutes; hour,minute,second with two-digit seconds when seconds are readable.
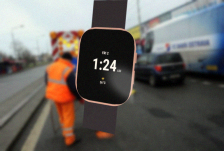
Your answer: 1,24
